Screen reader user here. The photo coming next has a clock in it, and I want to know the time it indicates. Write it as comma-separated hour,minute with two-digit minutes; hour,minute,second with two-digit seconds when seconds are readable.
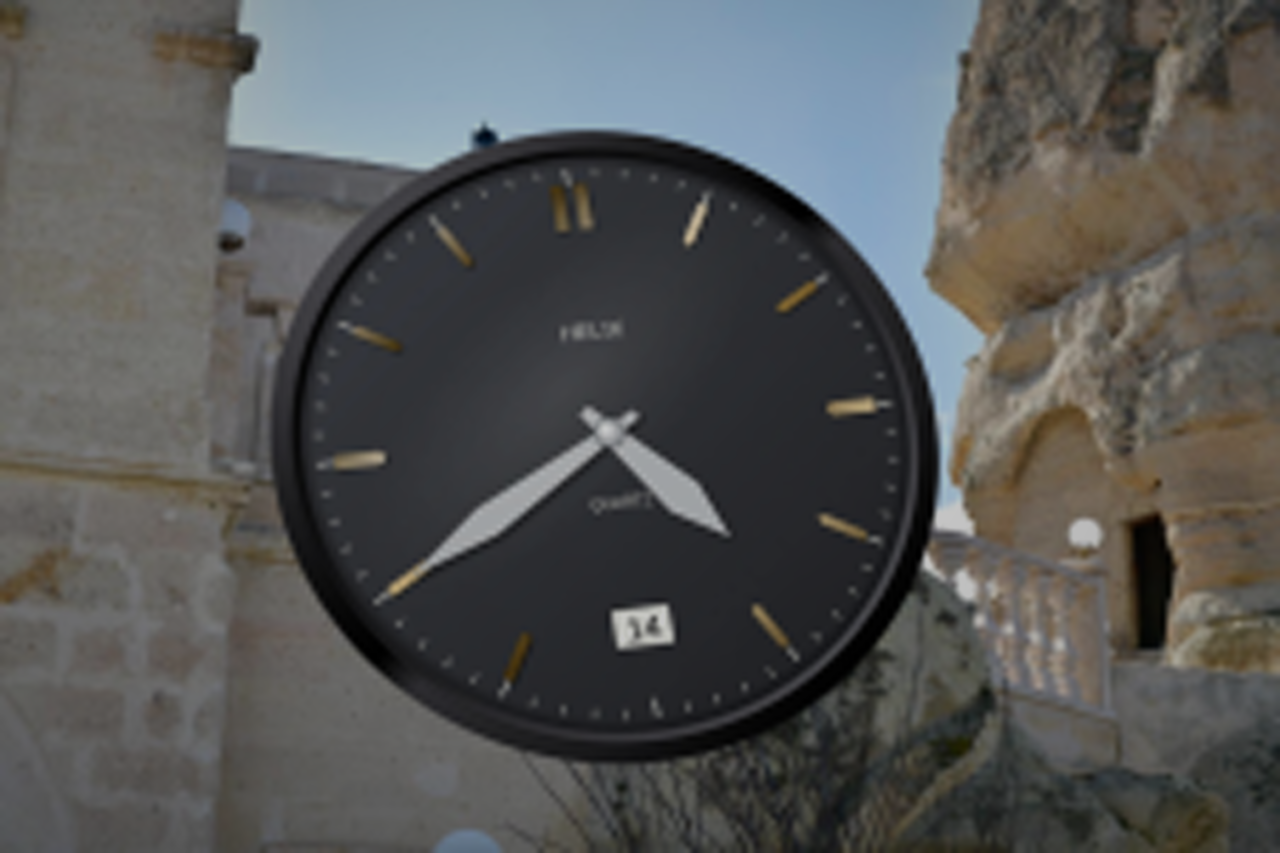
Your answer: 4,40
